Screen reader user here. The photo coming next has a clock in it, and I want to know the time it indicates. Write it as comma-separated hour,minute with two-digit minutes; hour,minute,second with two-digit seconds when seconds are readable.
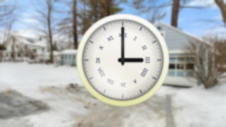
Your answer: 3,00
